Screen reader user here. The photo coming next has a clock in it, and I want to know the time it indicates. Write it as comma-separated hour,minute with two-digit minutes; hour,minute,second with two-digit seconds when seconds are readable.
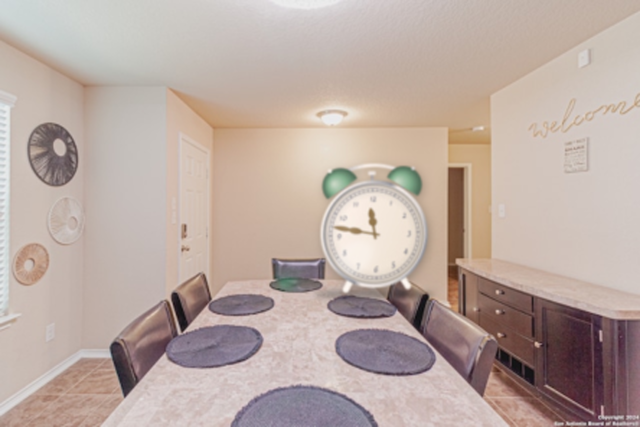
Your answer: 11,47
